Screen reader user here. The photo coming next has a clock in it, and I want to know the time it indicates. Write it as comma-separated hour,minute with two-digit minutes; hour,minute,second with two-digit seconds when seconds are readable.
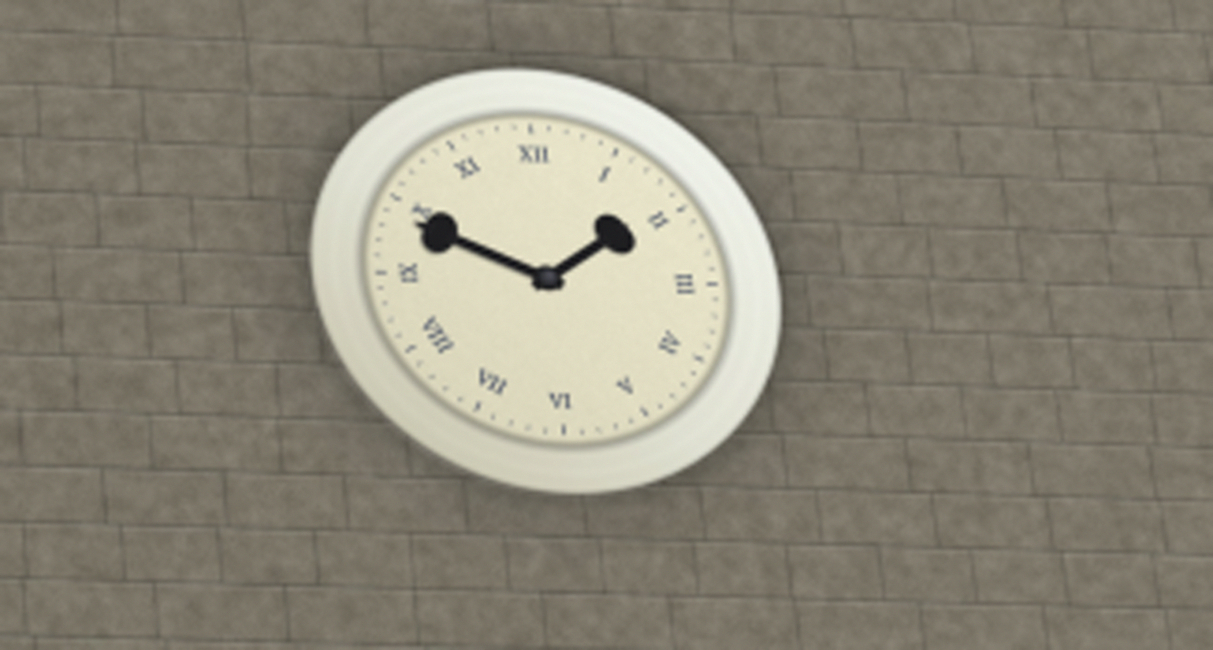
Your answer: 1,49
